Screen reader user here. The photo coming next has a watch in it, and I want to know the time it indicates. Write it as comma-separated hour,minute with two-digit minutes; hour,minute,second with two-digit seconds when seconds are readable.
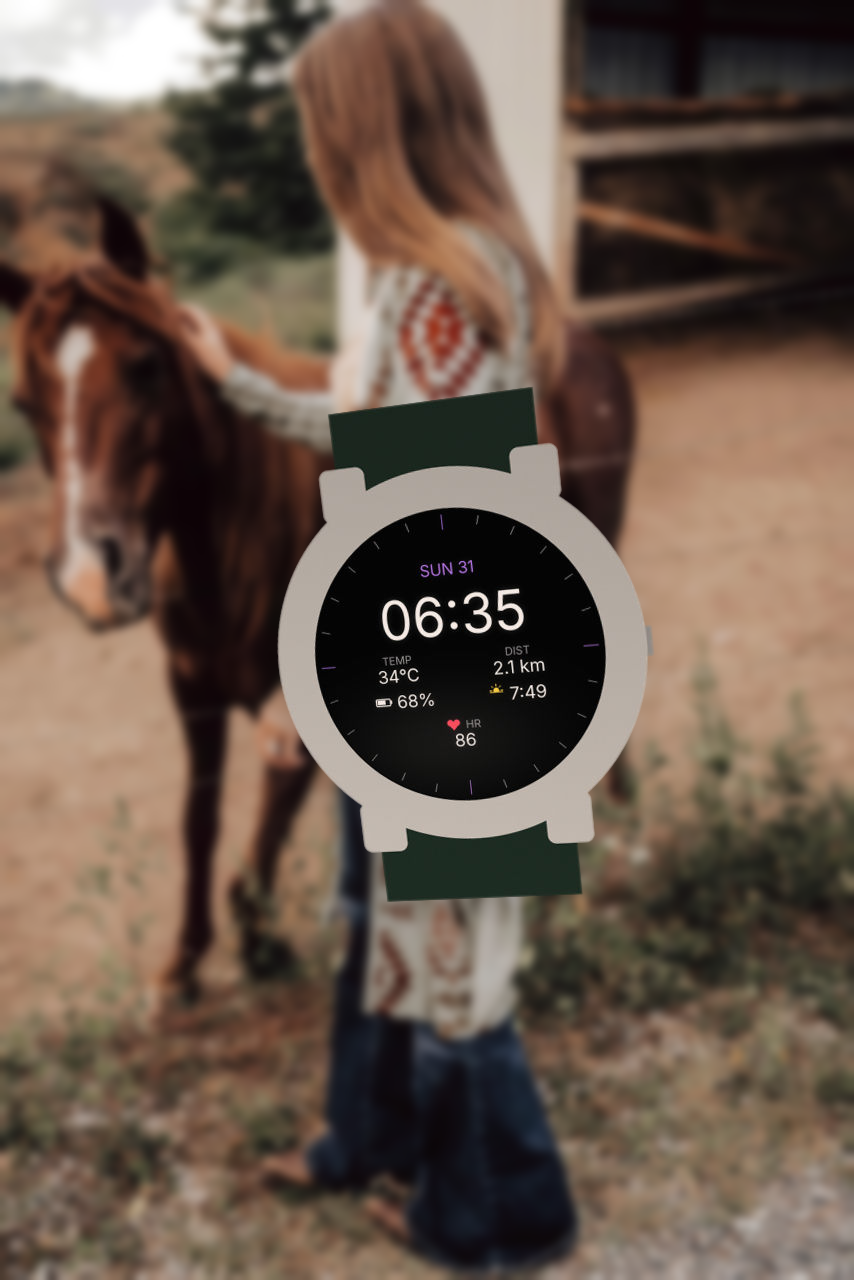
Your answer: 6,35
